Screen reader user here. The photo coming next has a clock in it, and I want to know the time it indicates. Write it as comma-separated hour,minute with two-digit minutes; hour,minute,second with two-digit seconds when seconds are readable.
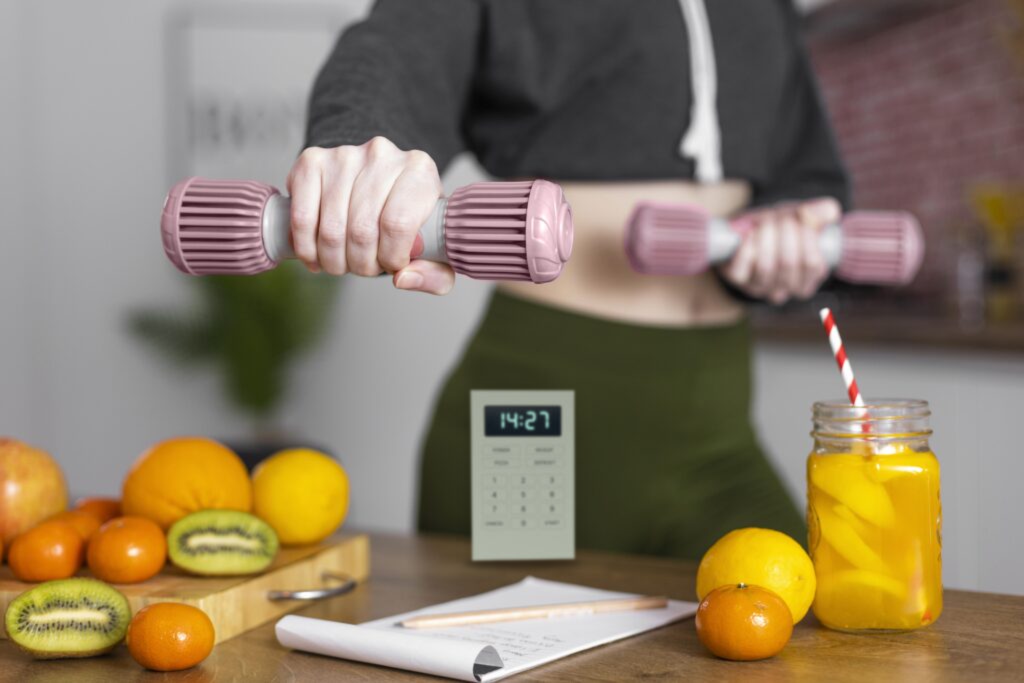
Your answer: 14,27
